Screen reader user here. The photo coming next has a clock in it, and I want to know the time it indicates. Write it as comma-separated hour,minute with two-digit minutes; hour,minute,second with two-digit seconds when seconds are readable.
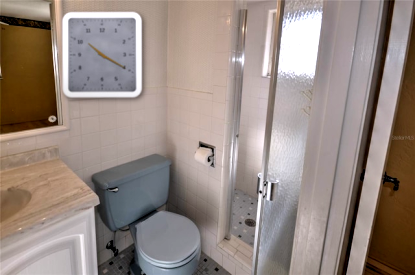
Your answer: 10,20
